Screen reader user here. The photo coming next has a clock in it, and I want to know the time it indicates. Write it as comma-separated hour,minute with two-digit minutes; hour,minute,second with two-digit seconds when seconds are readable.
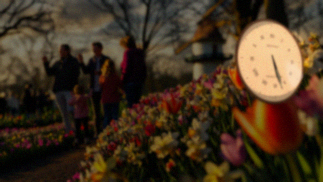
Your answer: 5,27
